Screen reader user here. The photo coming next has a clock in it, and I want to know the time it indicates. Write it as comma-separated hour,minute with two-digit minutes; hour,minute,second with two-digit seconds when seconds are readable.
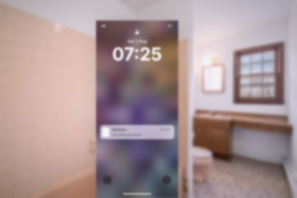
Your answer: 7,25
